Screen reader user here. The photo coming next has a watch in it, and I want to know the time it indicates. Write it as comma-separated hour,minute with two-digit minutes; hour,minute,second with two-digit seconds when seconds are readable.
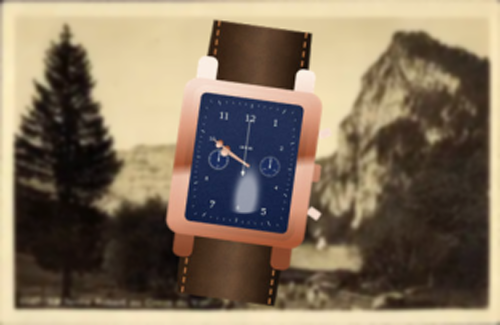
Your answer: 9,50
